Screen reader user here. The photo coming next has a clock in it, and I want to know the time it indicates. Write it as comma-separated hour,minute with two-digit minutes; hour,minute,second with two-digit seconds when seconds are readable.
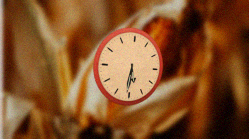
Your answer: 5,31
